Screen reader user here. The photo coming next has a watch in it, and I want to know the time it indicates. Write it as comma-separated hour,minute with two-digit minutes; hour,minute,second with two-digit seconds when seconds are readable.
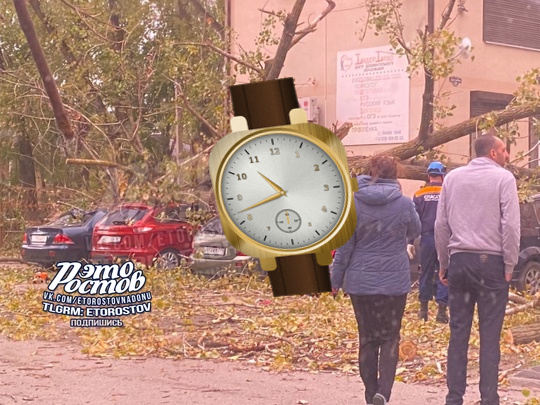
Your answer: 10,42
